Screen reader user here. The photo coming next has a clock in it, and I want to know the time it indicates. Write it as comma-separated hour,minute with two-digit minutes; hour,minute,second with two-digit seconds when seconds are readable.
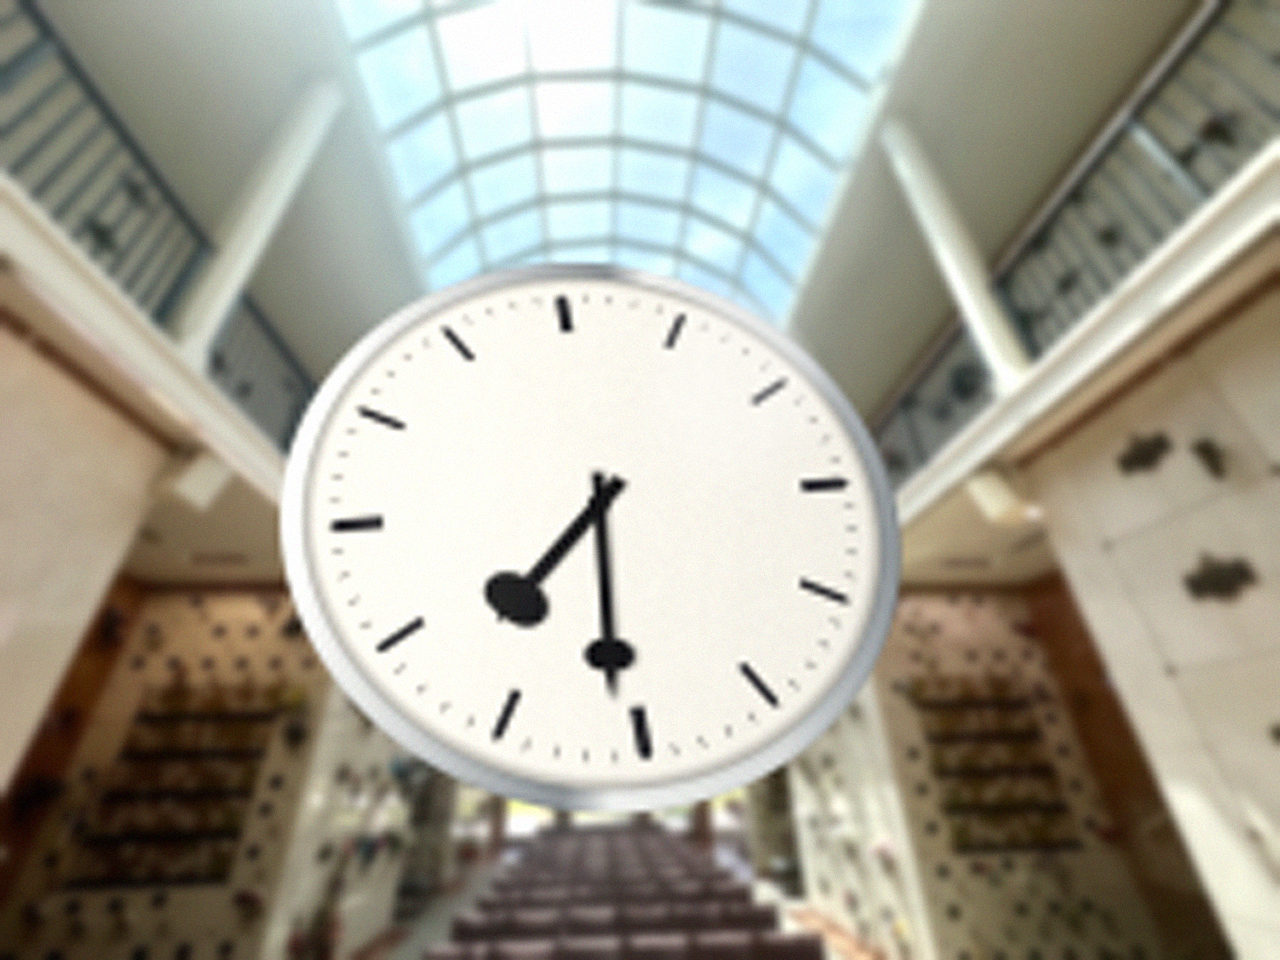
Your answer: 7,31
